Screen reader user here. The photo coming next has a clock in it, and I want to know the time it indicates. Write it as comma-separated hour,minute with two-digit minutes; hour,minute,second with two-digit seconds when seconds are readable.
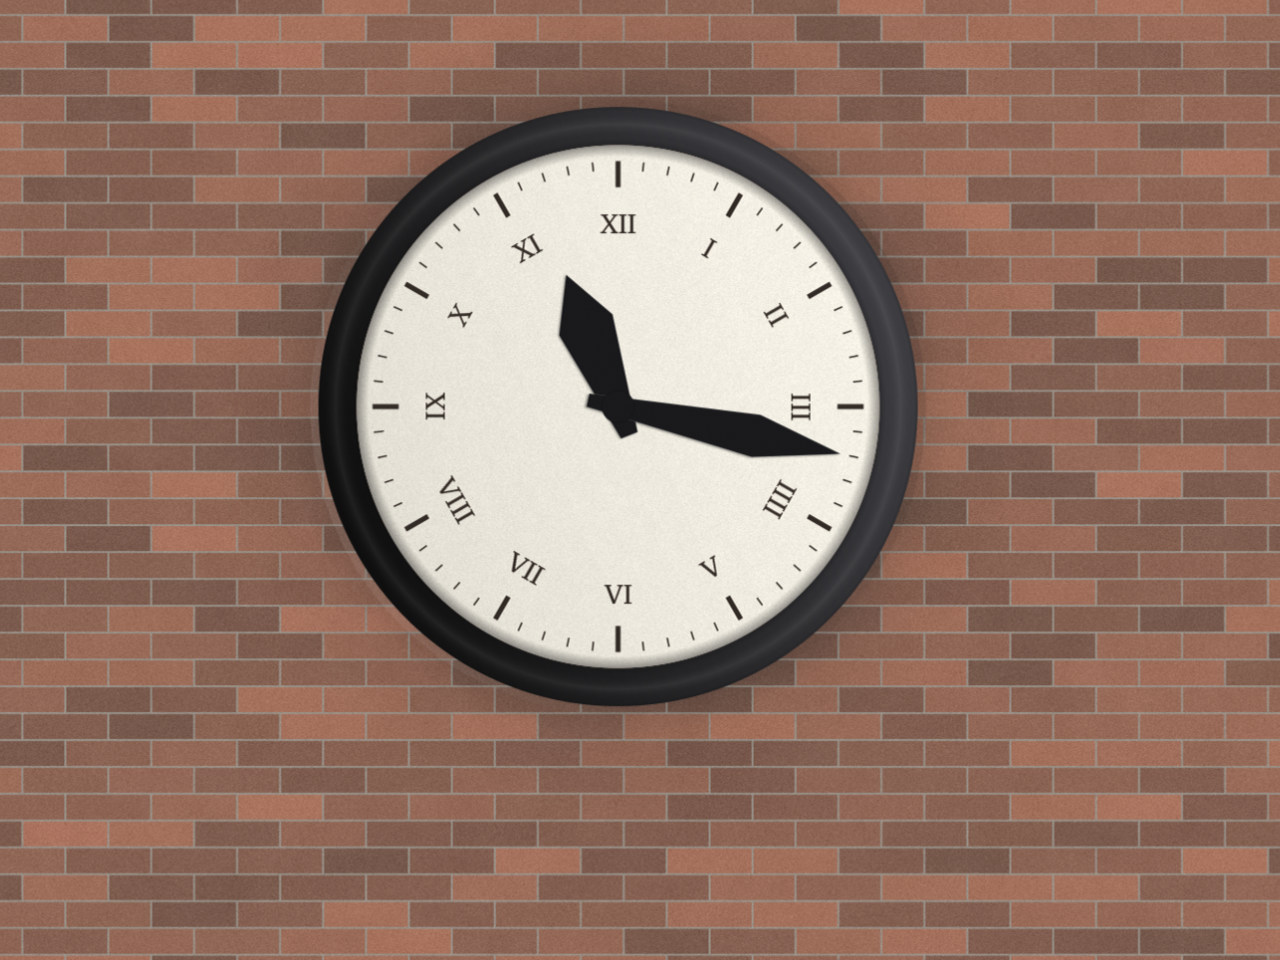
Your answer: 11,17
